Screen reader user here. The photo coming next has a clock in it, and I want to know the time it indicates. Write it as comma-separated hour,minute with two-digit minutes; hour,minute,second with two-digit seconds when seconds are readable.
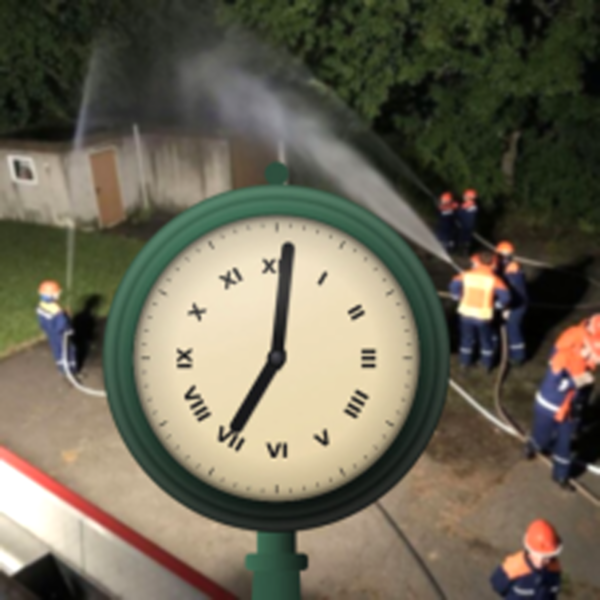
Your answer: 7,01
